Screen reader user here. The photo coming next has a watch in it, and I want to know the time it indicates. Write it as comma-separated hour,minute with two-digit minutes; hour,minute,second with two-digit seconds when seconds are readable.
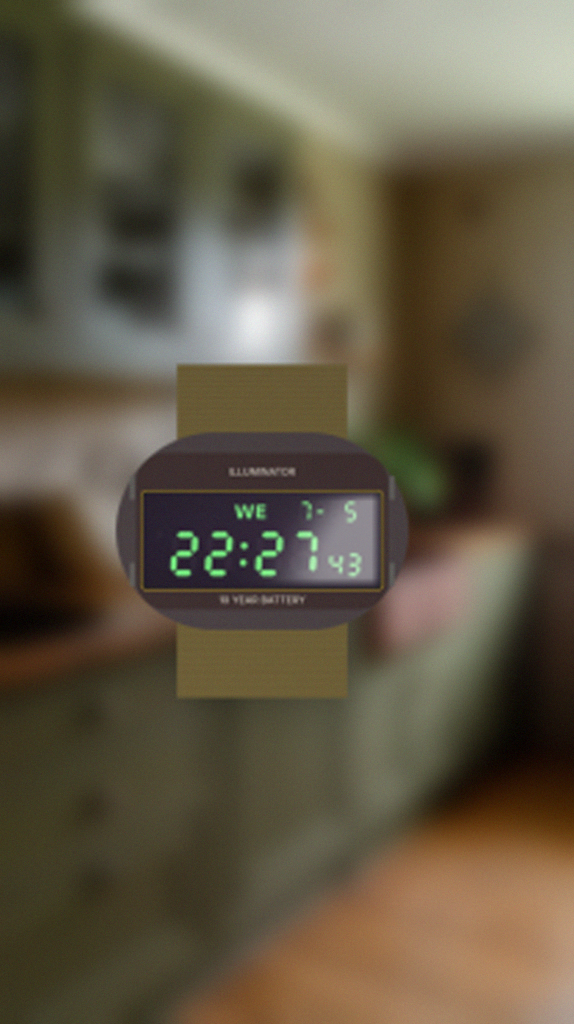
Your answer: 22,27,43
